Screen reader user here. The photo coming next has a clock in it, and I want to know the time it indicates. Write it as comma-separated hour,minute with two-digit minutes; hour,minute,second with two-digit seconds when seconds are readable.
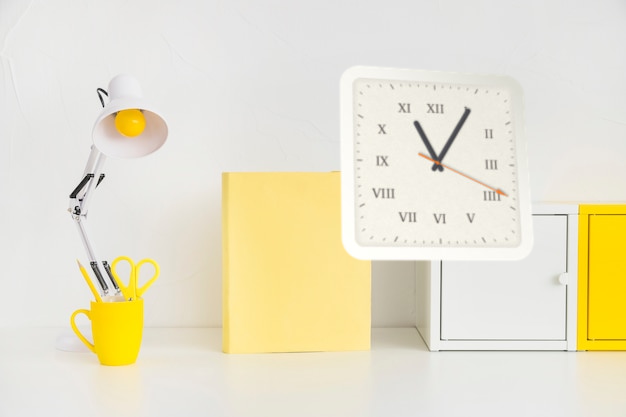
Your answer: 11,05,19
